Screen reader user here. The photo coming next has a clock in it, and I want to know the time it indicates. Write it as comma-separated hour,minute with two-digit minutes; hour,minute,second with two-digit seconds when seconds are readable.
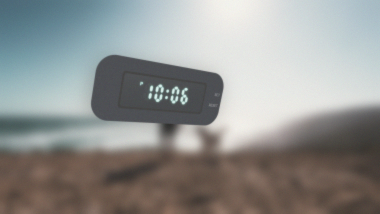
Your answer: 10,06
